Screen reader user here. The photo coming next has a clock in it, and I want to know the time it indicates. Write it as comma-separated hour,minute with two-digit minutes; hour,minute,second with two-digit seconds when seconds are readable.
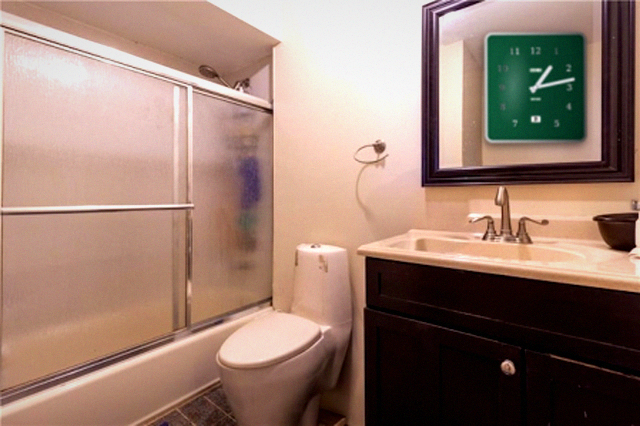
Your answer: 1,13
